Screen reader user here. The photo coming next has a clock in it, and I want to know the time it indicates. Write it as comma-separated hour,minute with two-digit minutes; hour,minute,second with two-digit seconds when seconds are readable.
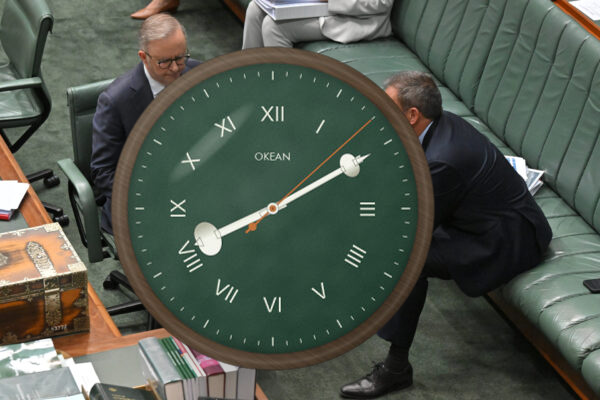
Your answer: 8,10,08
